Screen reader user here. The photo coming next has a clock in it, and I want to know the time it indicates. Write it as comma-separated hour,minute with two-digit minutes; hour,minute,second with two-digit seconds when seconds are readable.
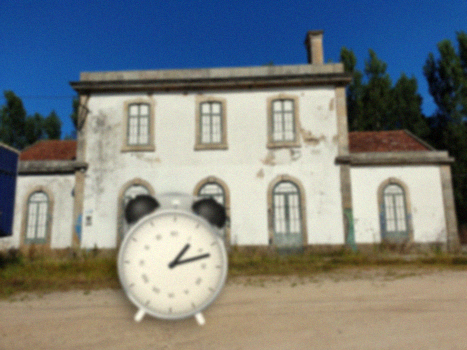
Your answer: 1,12
